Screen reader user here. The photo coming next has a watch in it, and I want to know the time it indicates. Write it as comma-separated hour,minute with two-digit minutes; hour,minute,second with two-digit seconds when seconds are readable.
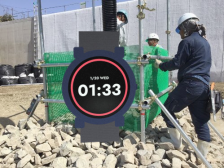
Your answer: 1,33
